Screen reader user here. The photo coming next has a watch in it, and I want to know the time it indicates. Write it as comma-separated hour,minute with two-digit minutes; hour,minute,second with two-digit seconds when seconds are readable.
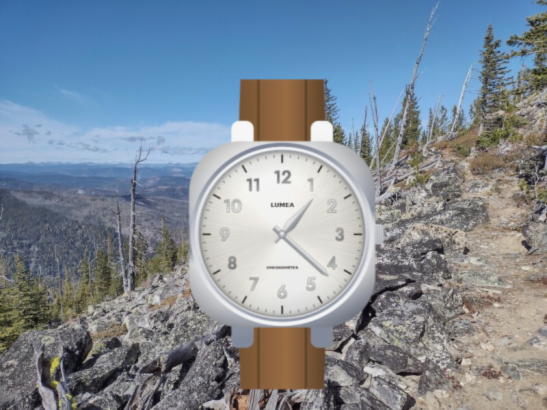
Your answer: 1,22
